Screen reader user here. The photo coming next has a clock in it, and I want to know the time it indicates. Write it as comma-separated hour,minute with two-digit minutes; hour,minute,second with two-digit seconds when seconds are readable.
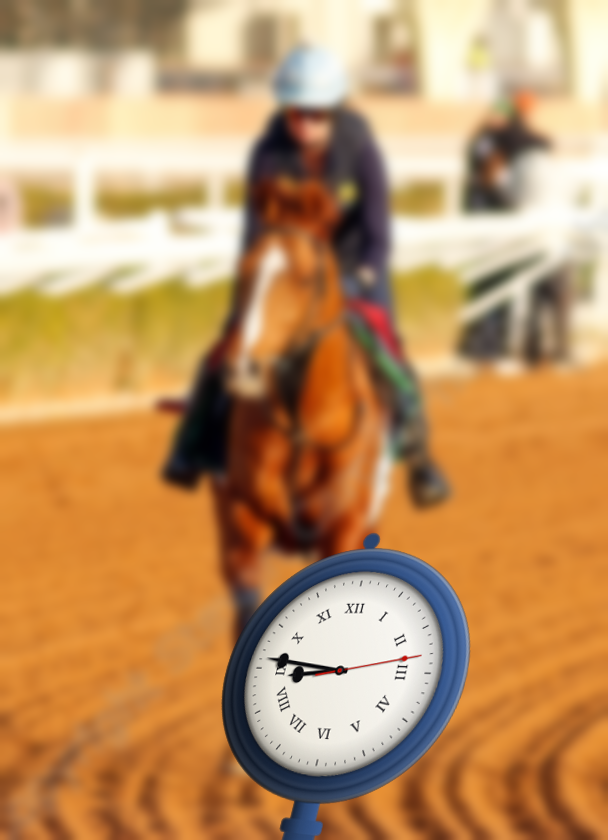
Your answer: 8,46,13
